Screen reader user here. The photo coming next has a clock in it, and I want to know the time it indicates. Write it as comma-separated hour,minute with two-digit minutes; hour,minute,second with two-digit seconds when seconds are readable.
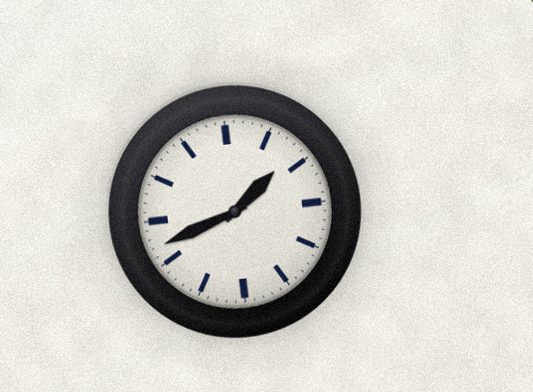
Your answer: 1,42
